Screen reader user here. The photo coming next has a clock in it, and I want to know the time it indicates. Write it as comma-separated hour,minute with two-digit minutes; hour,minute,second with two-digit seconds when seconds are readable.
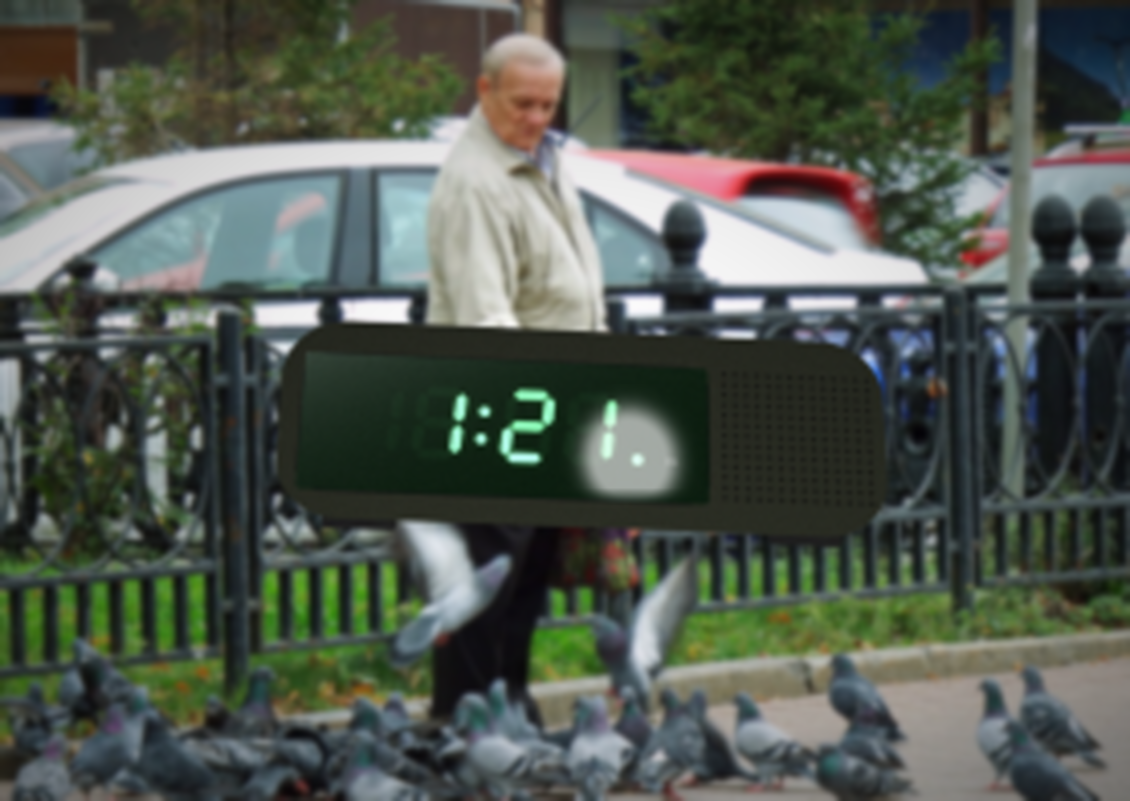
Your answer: 1,21
